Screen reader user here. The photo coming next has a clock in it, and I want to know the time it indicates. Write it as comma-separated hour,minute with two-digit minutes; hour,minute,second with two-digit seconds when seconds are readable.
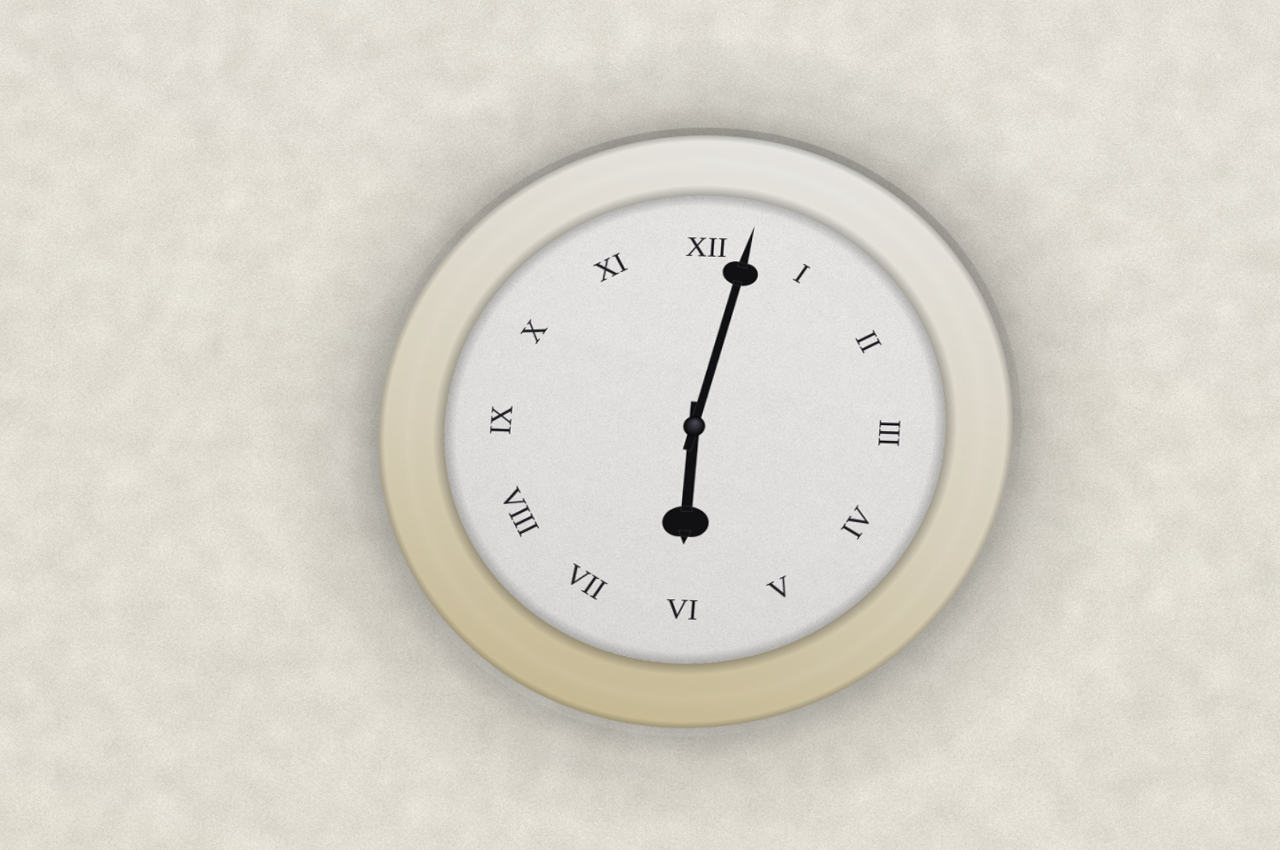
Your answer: 6,02
